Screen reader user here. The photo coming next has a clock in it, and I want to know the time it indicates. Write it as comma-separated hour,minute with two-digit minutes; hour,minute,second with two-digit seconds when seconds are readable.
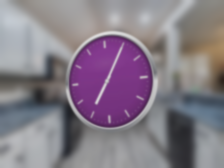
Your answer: 7,05
